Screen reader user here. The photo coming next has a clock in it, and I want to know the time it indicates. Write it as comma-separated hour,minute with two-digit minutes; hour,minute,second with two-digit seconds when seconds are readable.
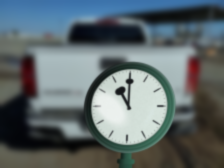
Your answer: 11,00
